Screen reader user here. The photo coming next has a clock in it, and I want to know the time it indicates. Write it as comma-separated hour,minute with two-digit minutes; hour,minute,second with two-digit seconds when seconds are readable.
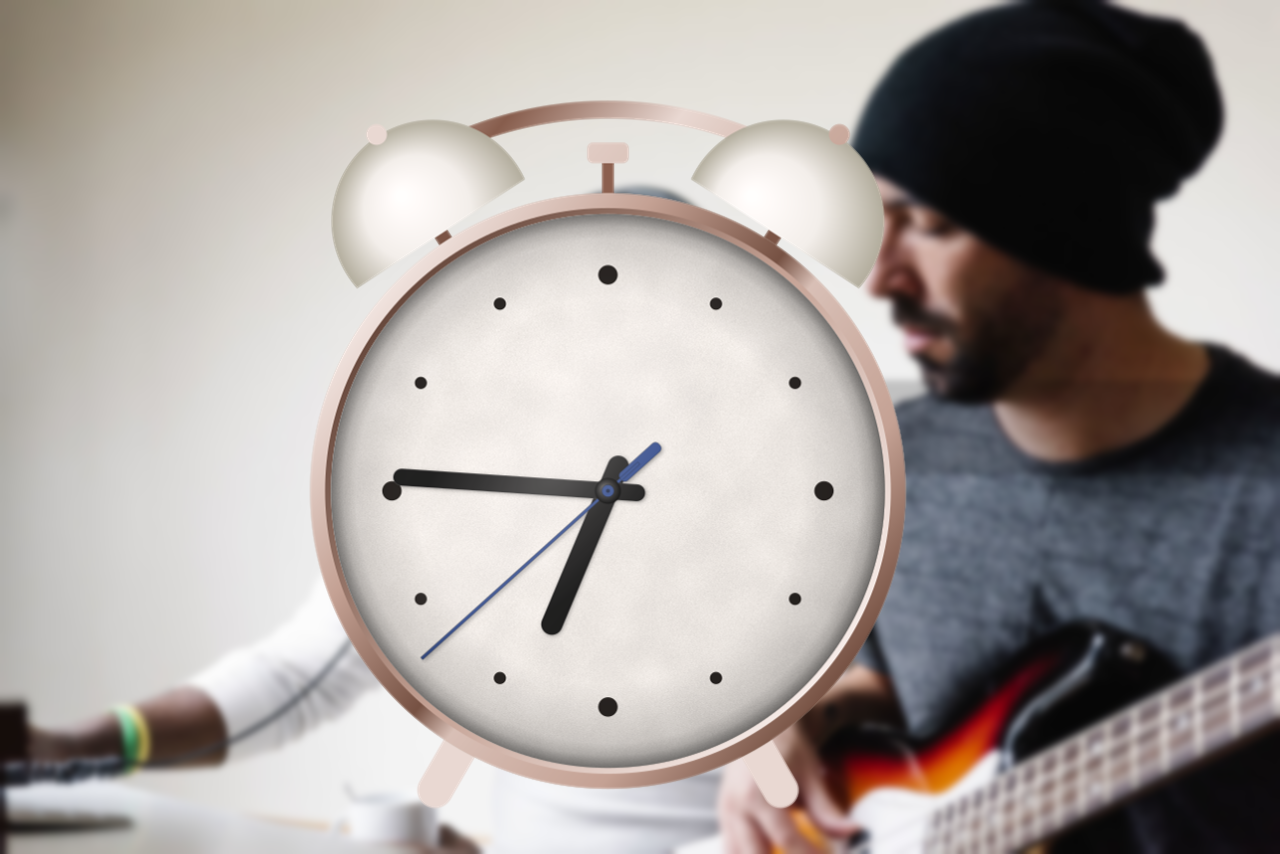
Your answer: 6,45,38
